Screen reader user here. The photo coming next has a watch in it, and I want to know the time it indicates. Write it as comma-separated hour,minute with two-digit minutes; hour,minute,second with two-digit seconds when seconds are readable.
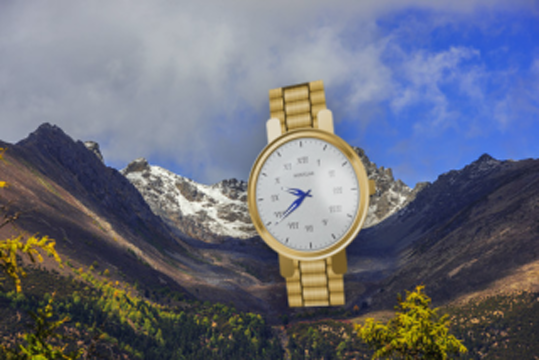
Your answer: 9,39
